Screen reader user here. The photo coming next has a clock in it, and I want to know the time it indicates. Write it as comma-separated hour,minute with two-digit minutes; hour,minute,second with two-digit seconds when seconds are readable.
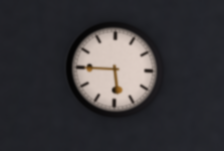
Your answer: 5,45
